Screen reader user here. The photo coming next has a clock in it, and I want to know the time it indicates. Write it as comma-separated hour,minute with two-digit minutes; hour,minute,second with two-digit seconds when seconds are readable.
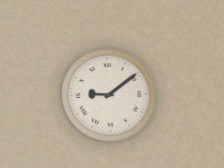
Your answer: 9,09
